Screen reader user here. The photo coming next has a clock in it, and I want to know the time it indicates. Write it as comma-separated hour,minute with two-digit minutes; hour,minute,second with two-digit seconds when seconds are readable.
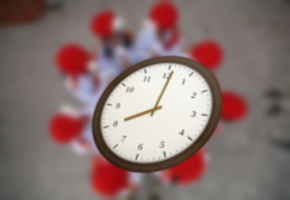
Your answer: 8,01
